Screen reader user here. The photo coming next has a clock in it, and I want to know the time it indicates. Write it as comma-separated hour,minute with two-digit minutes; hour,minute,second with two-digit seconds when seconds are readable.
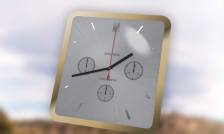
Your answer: 1,42
